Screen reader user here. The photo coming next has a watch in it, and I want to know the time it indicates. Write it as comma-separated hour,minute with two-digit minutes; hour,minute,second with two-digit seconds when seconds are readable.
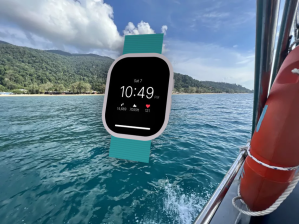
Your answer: 10,49
